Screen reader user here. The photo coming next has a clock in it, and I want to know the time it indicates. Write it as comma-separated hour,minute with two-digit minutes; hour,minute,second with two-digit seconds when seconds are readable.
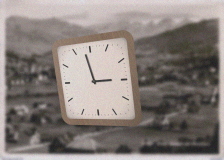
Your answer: 2,58
